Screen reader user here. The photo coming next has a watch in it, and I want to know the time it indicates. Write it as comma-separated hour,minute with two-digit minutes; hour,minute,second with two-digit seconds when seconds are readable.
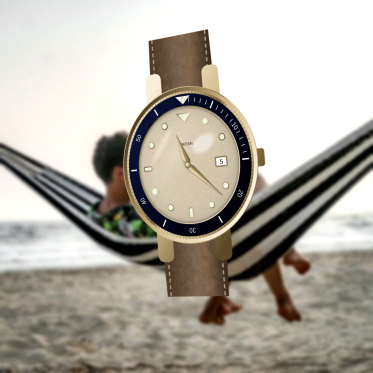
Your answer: 11,22
